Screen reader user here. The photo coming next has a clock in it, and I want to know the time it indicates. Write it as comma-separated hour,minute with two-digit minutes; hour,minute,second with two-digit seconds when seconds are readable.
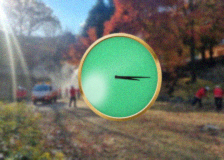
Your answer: 3,15
